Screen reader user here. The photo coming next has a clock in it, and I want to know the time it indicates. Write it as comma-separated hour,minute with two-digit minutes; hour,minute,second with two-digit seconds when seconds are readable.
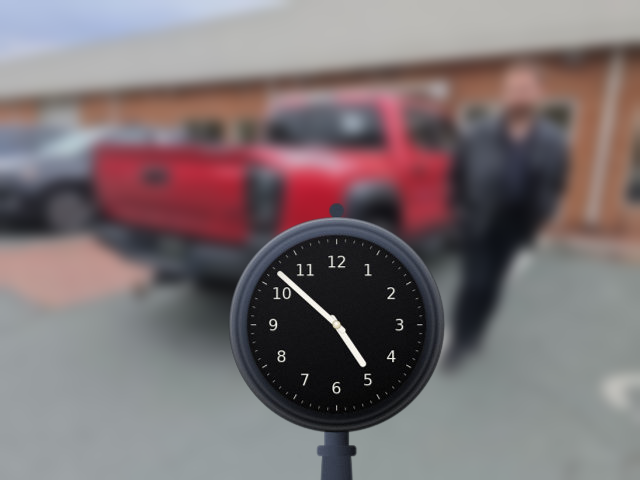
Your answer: 4,52
